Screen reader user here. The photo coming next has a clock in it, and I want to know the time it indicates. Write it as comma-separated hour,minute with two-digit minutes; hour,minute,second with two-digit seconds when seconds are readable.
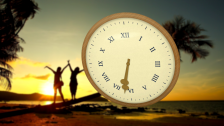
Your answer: 6,32
